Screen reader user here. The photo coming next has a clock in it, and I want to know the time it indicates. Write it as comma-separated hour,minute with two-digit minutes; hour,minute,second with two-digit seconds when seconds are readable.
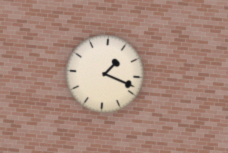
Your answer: 1,18
